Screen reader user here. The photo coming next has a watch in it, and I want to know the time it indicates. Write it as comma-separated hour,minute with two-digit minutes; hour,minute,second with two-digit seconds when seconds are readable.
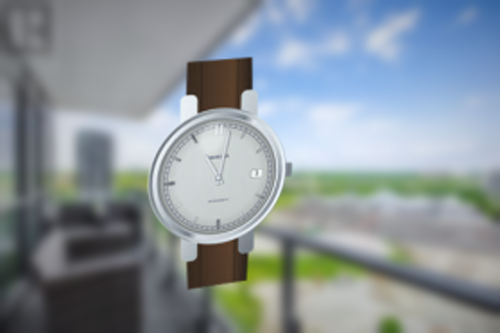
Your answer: 11,02
